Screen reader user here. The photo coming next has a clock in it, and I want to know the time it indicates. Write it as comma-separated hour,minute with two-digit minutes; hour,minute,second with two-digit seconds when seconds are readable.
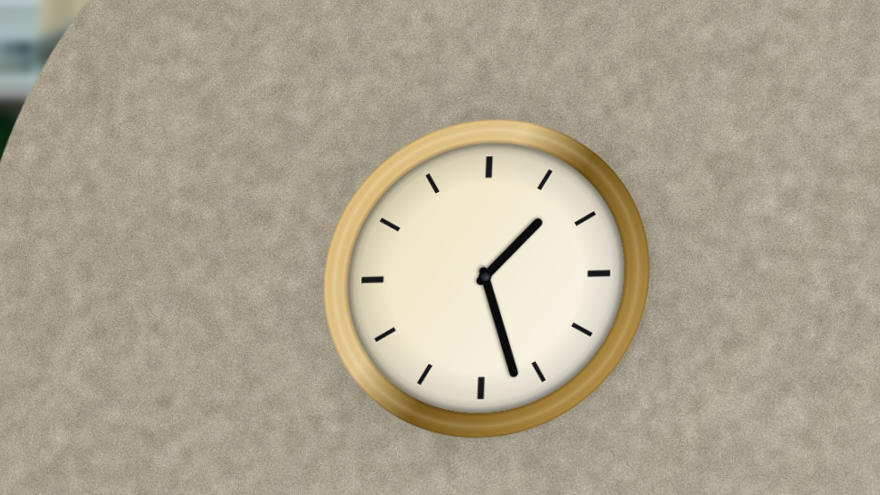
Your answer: 1,27
